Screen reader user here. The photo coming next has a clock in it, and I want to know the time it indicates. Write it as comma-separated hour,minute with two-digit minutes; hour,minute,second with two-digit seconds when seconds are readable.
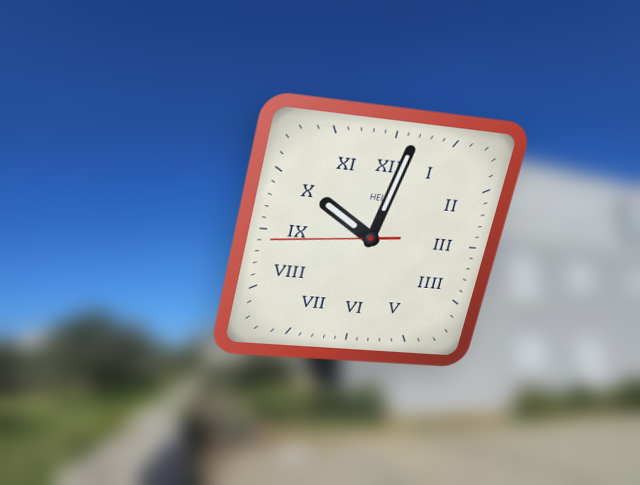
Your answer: 10,01,44
